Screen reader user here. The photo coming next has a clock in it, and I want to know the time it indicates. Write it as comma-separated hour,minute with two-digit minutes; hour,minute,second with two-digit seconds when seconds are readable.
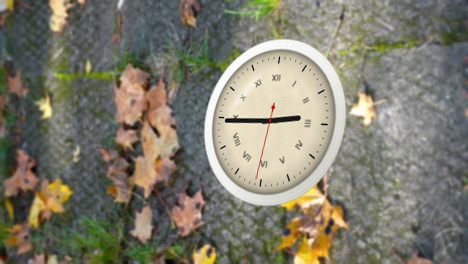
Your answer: 2,44,31
